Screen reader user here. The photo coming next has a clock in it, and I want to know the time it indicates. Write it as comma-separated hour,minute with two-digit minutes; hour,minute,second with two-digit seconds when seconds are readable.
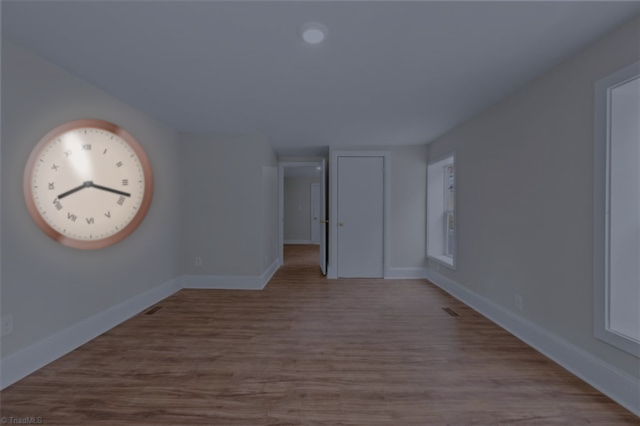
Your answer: 8,18
